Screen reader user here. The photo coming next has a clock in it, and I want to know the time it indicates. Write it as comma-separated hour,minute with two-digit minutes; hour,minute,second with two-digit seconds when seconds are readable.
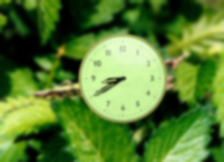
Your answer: 8,40
